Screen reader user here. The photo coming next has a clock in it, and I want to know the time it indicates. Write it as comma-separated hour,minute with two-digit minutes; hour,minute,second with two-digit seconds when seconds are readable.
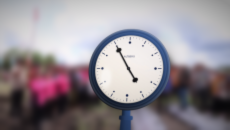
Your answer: 4,55
